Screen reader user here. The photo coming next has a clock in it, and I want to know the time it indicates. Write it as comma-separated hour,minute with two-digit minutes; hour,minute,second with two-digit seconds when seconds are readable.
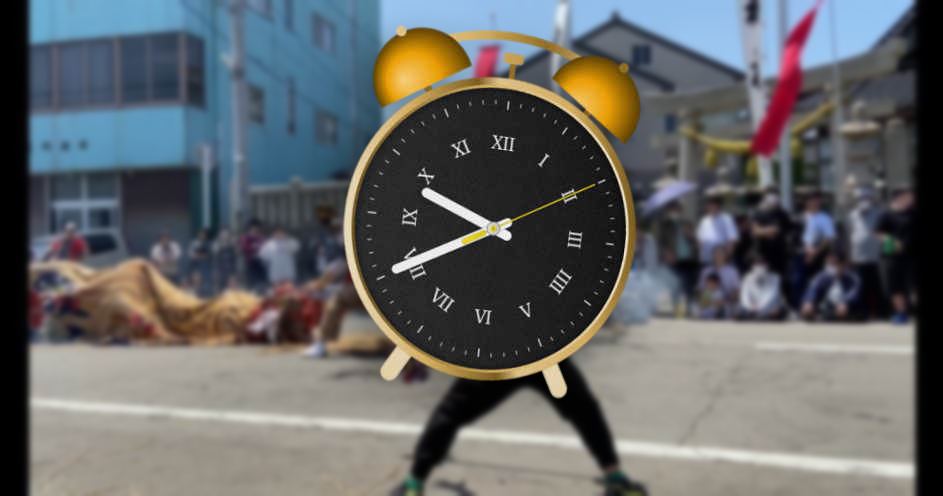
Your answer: 9,40,10
